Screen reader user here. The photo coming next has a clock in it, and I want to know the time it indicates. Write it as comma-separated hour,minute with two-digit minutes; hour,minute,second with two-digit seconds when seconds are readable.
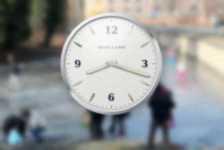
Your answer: 8,18
